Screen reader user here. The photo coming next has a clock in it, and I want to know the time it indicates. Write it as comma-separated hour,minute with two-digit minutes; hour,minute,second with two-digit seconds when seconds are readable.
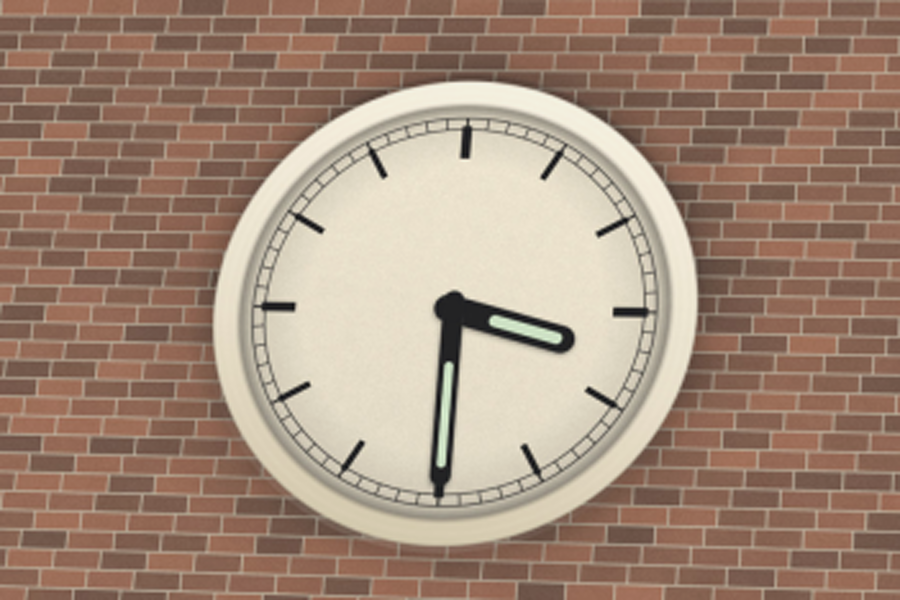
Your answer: 3,30
